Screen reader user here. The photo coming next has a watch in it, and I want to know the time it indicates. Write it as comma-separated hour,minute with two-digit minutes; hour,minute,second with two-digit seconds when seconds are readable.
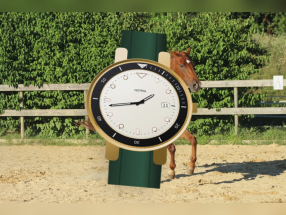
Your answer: 1,43
